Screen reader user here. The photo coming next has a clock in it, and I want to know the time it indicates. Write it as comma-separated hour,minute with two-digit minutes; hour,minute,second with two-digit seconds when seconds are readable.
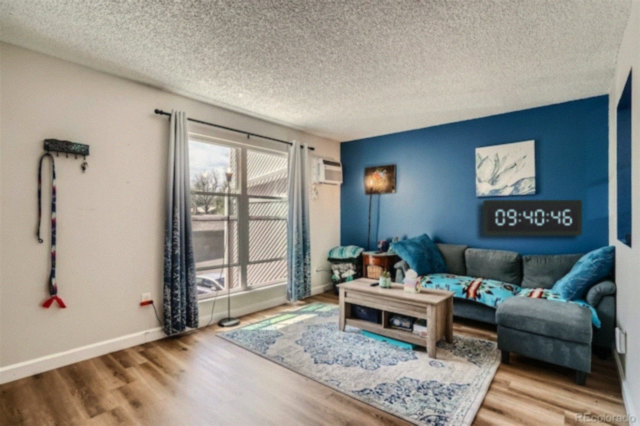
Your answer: 9,40,46
